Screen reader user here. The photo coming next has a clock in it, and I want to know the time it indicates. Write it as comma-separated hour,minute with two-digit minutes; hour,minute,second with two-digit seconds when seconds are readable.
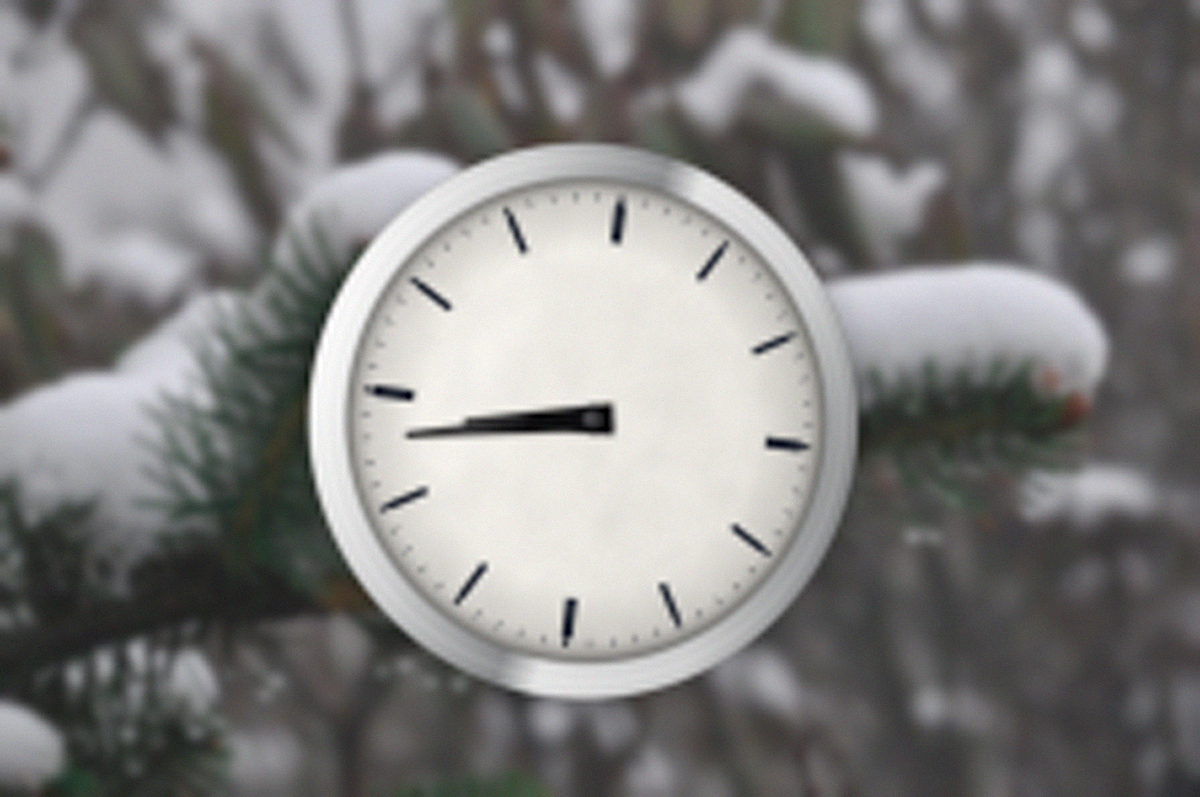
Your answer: 8,43
